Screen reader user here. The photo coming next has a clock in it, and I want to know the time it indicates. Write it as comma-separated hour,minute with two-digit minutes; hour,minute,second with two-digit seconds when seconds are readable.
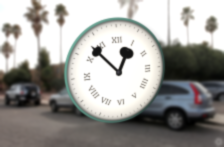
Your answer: 12,53
